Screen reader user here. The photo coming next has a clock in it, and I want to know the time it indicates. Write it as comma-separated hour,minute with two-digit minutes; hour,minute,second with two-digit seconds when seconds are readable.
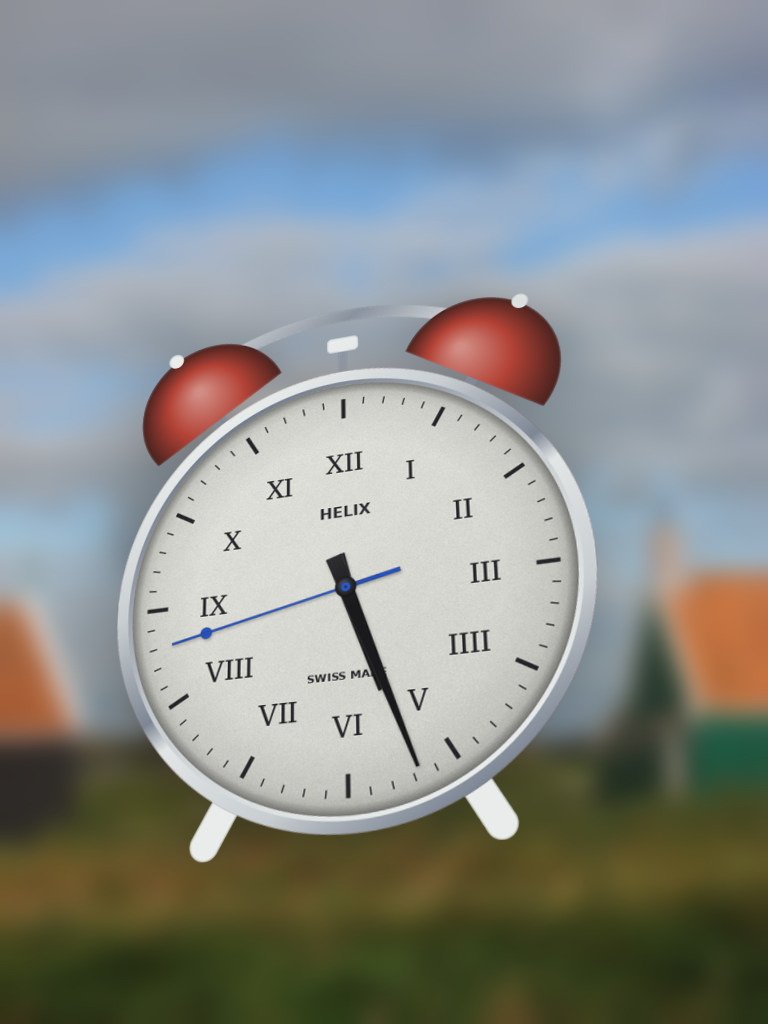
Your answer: 5,26,43
